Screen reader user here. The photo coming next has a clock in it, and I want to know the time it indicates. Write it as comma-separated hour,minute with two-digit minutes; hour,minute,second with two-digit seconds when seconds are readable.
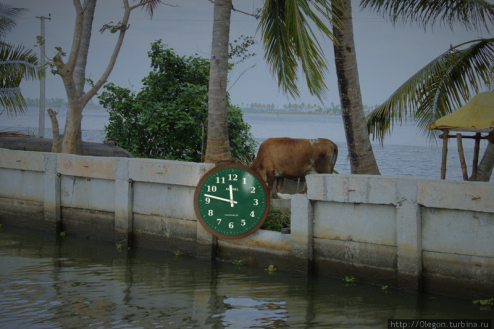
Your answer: 11,47
